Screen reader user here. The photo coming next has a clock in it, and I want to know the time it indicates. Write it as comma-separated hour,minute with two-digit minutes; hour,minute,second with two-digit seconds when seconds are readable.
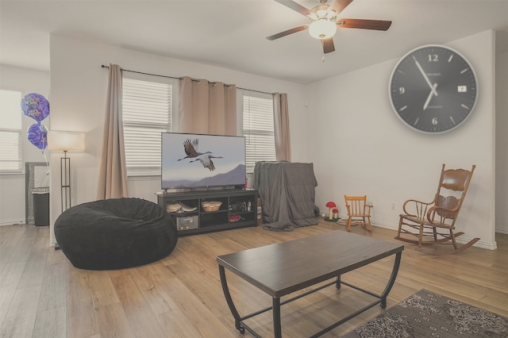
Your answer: 6,55
